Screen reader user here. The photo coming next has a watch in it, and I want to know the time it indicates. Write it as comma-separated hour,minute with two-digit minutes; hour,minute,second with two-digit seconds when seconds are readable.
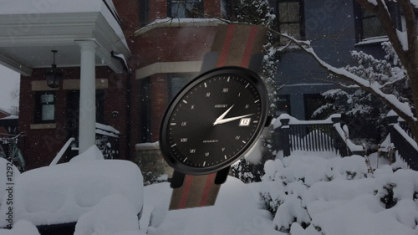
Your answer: 1,13
